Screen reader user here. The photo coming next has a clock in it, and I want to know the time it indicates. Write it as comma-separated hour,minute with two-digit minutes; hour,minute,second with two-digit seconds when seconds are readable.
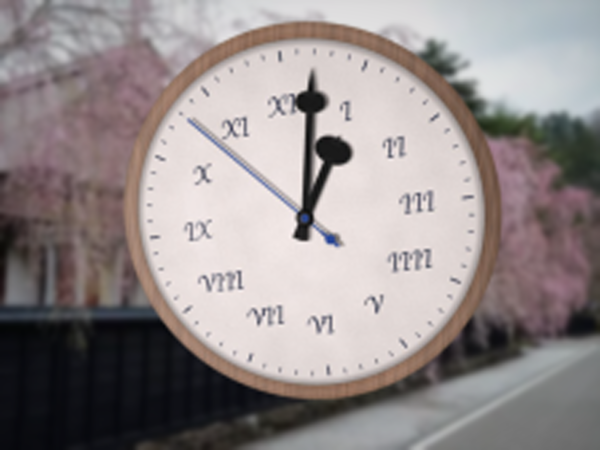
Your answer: 1,01,53
